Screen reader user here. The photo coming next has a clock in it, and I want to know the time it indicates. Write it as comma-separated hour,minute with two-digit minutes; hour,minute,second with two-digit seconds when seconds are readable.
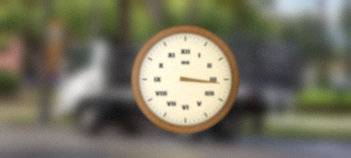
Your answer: 3,16
